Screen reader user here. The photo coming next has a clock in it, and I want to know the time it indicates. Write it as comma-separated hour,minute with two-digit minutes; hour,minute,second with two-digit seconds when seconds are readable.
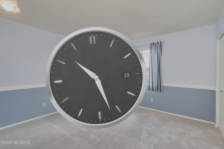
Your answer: 10,27
